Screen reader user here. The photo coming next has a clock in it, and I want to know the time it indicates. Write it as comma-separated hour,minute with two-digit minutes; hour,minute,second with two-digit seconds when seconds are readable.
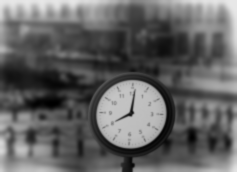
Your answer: 8,01
